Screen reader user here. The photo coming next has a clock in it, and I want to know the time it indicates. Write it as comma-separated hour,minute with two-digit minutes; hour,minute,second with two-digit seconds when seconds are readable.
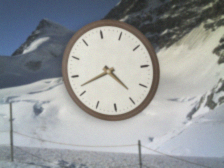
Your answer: 4,42
